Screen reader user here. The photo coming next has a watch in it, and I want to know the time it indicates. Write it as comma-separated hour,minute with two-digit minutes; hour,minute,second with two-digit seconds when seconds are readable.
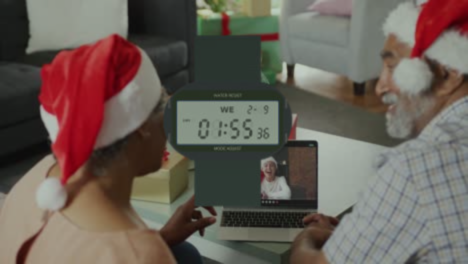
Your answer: 1,55,36
